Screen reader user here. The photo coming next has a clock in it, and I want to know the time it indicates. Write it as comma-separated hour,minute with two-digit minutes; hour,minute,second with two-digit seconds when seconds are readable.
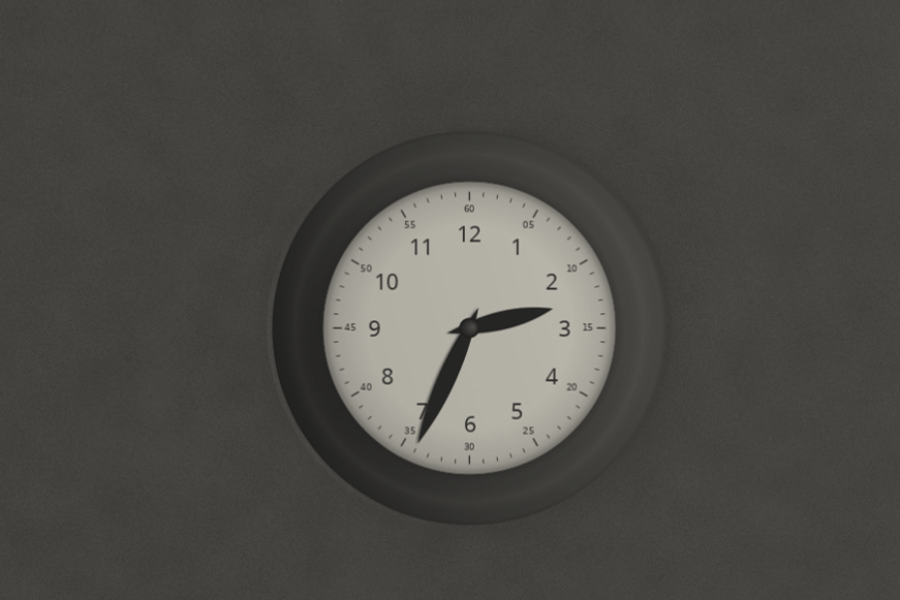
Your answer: 2,34
